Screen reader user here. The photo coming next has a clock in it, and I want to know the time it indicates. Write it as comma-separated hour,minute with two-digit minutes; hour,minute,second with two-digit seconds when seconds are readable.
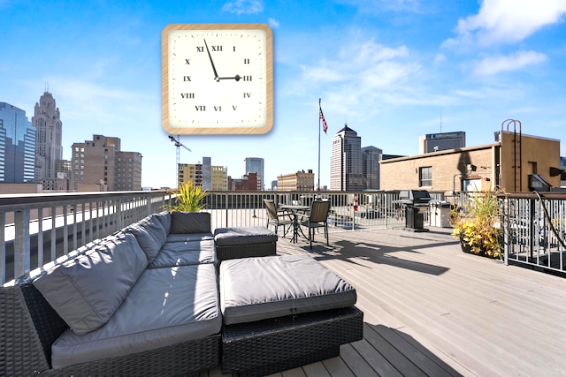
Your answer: 2,57
